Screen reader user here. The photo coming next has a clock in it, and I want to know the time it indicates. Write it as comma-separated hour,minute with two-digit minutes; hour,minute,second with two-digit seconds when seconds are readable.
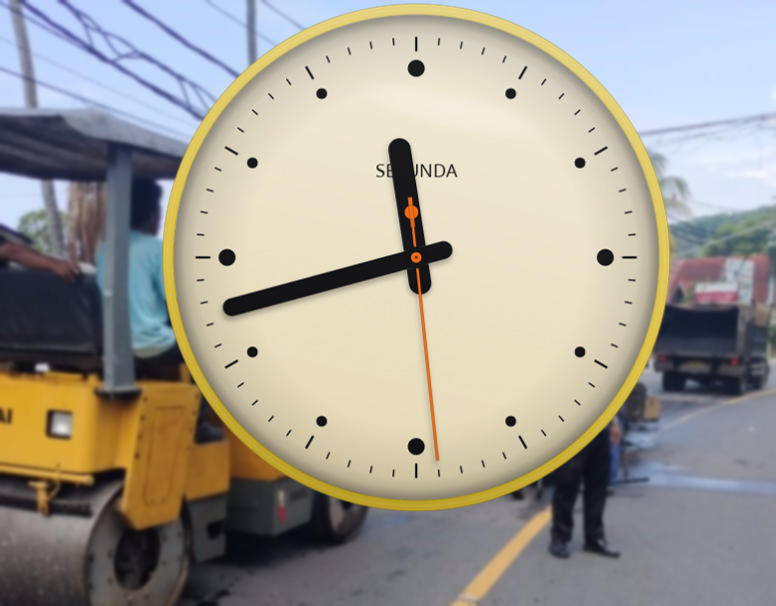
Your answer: 11,42,29
